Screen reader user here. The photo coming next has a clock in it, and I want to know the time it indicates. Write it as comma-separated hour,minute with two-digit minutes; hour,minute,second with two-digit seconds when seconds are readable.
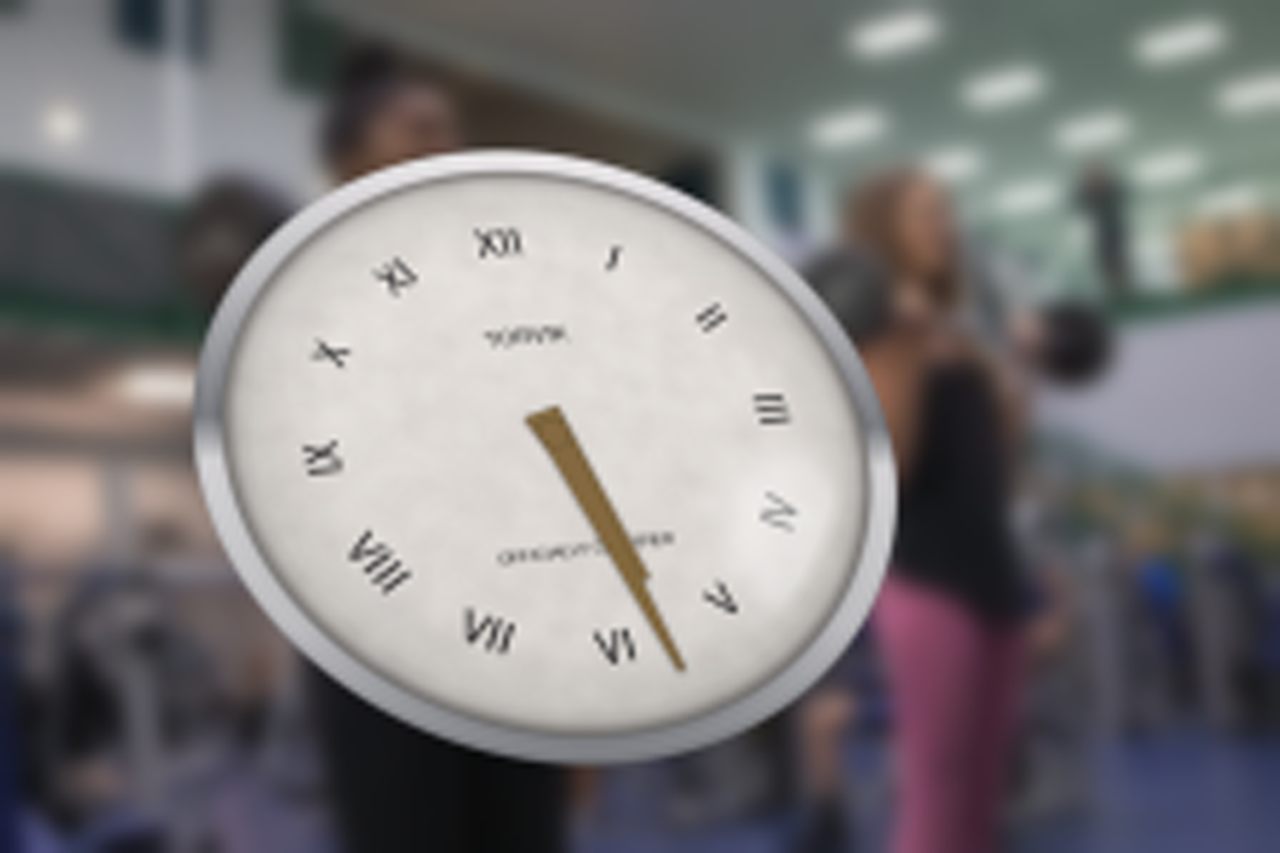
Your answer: 5,28
